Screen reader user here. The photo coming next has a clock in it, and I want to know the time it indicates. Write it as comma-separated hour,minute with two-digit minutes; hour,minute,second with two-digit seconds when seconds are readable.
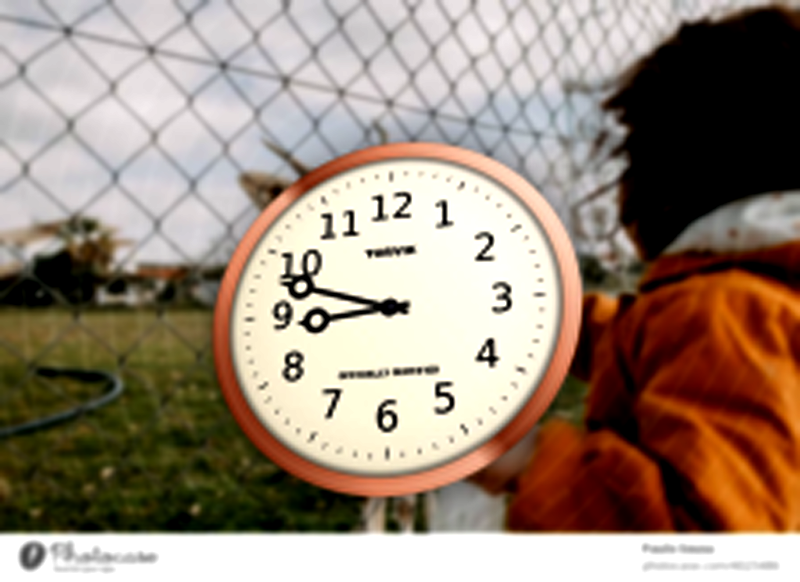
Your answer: 8,48
